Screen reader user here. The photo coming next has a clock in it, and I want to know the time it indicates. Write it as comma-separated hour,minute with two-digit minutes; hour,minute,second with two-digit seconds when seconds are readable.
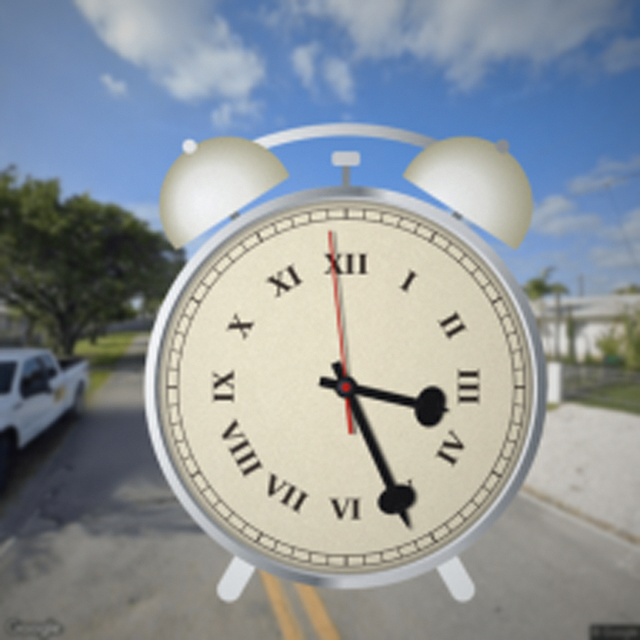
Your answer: 3,25,59
